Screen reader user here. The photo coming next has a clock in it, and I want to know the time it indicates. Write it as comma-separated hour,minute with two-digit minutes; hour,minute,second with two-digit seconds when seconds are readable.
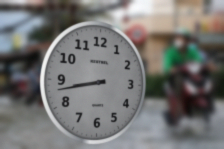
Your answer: 8,43
